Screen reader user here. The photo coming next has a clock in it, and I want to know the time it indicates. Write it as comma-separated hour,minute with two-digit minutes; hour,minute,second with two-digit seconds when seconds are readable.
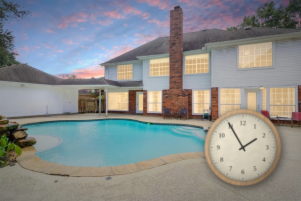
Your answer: 1,55
